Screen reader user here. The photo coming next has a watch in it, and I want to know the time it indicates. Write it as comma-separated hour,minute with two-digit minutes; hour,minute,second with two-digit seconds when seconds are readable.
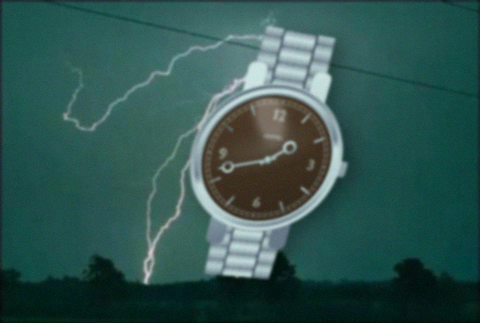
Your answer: 1,42
